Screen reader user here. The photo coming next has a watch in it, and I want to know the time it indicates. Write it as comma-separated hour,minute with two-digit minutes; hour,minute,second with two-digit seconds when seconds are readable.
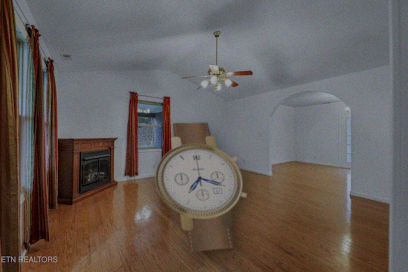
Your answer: 7,19
